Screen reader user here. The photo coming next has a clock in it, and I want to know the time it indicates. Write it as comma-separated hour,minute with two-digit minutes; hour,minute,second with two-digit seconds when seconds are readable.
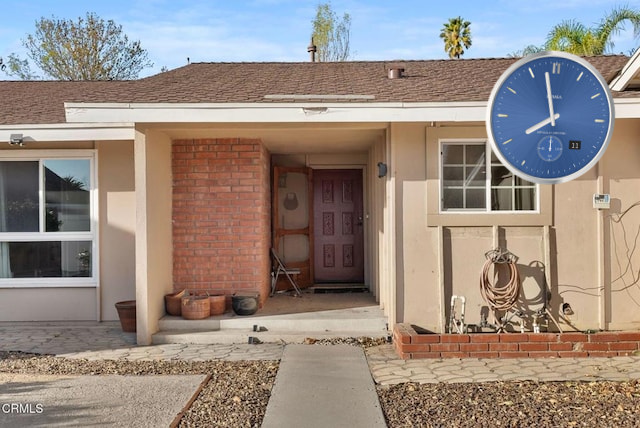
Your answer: 7,58
